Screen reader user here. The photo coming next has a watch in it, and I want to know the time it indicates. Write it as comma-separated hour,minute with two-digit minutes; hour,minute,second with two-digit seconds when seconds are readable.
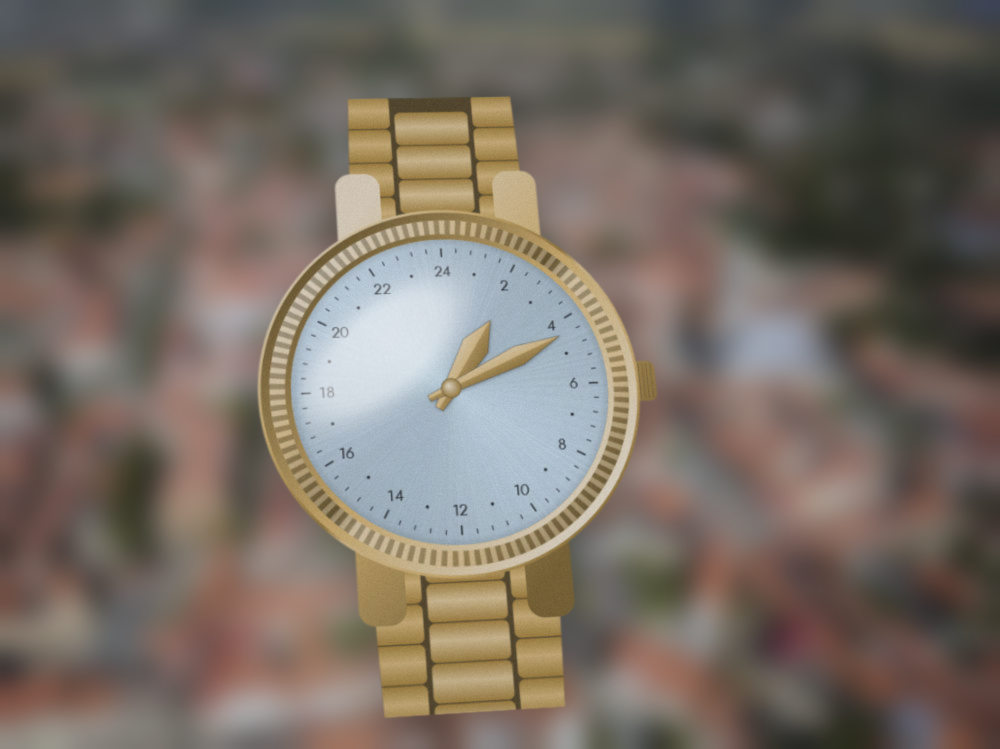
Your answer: 2,11
